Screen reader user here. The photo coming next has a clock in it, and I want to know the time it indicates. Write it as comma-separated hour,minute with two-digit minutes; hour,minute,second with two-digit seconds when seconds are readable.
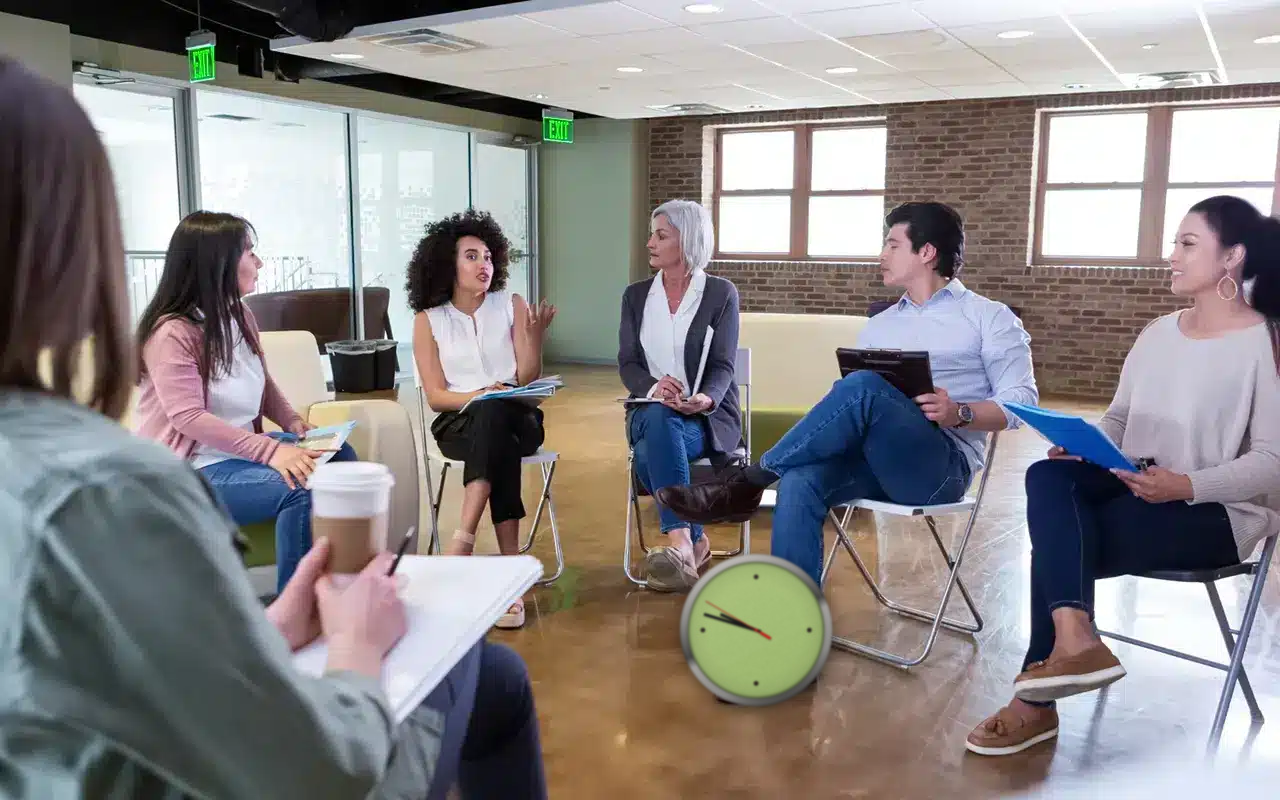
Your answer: 9,47,50
